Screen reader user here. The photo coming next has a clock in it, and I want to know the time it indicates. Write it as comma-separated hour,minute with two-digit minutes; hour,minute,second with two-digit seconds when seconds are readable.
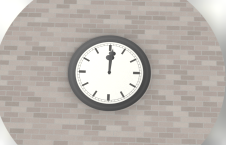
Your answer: 12,01
